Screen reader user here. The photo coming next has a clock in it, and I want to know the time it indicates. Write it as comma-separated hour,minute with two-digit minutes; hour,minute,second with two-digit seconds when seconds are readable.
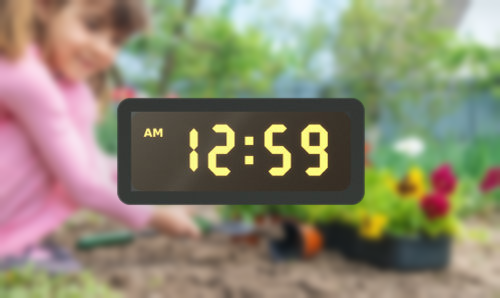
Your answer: 12,59
